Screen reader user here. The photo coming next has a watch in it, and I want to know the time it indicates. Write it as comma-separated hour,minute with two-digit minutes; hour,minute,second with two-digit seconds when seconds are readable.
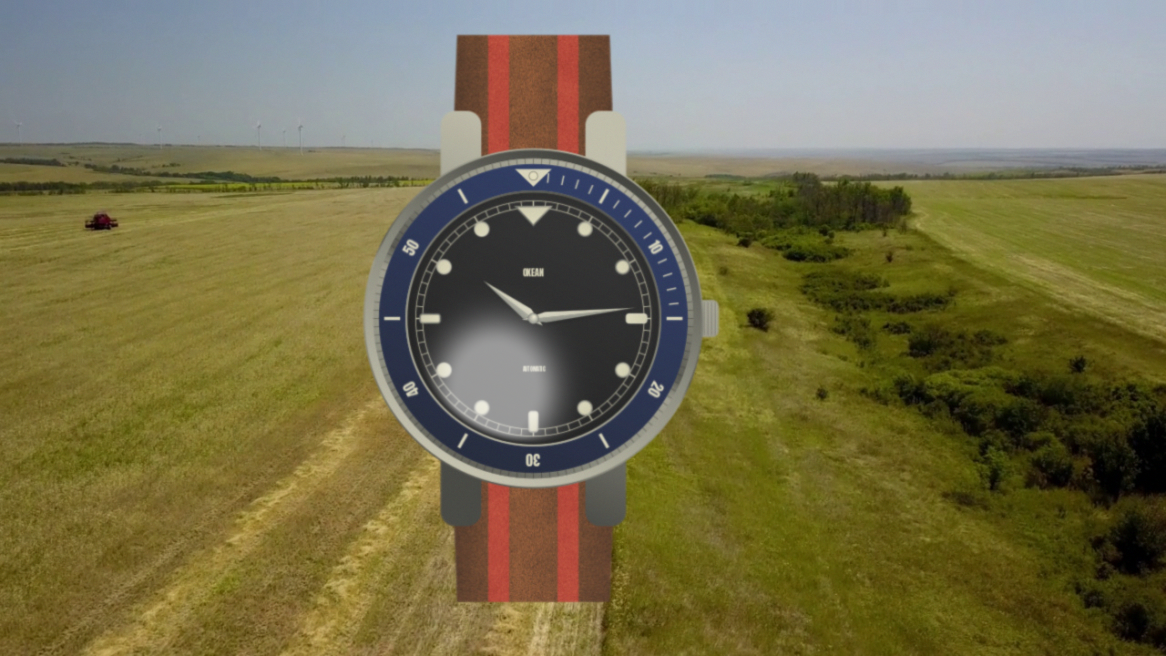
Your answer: 10,14
